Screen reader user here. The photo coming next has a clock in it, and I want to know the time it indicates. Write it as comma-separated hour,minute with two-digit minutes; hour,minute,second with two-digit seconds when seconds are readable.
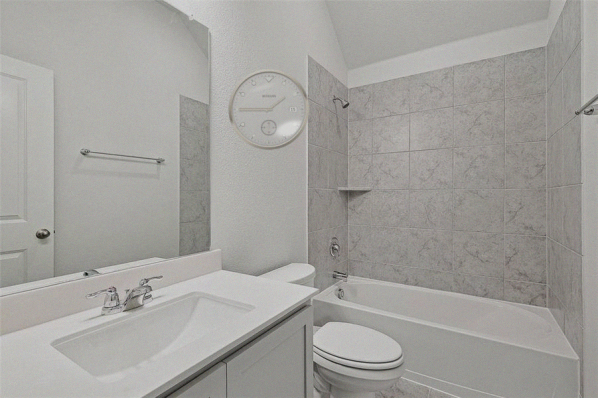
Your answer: 1,45
